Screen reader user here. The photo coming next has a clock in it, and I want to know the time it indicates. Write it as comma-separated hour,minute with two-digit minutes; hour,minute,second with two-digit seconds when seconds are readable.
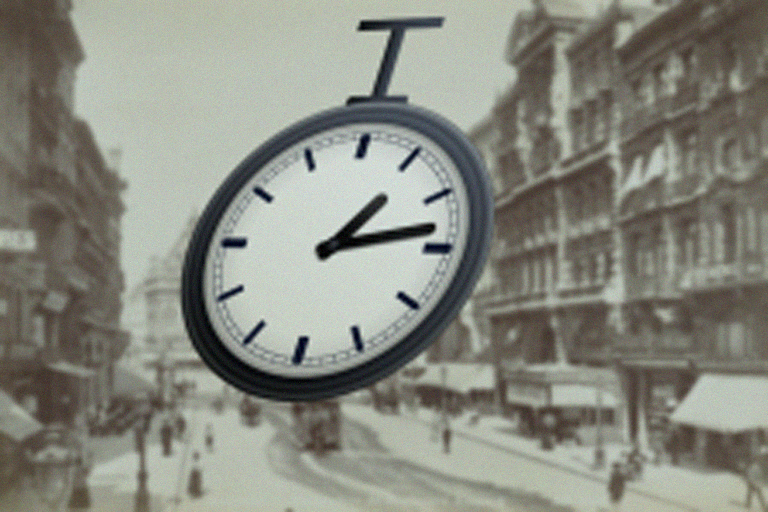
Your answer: 1,13
